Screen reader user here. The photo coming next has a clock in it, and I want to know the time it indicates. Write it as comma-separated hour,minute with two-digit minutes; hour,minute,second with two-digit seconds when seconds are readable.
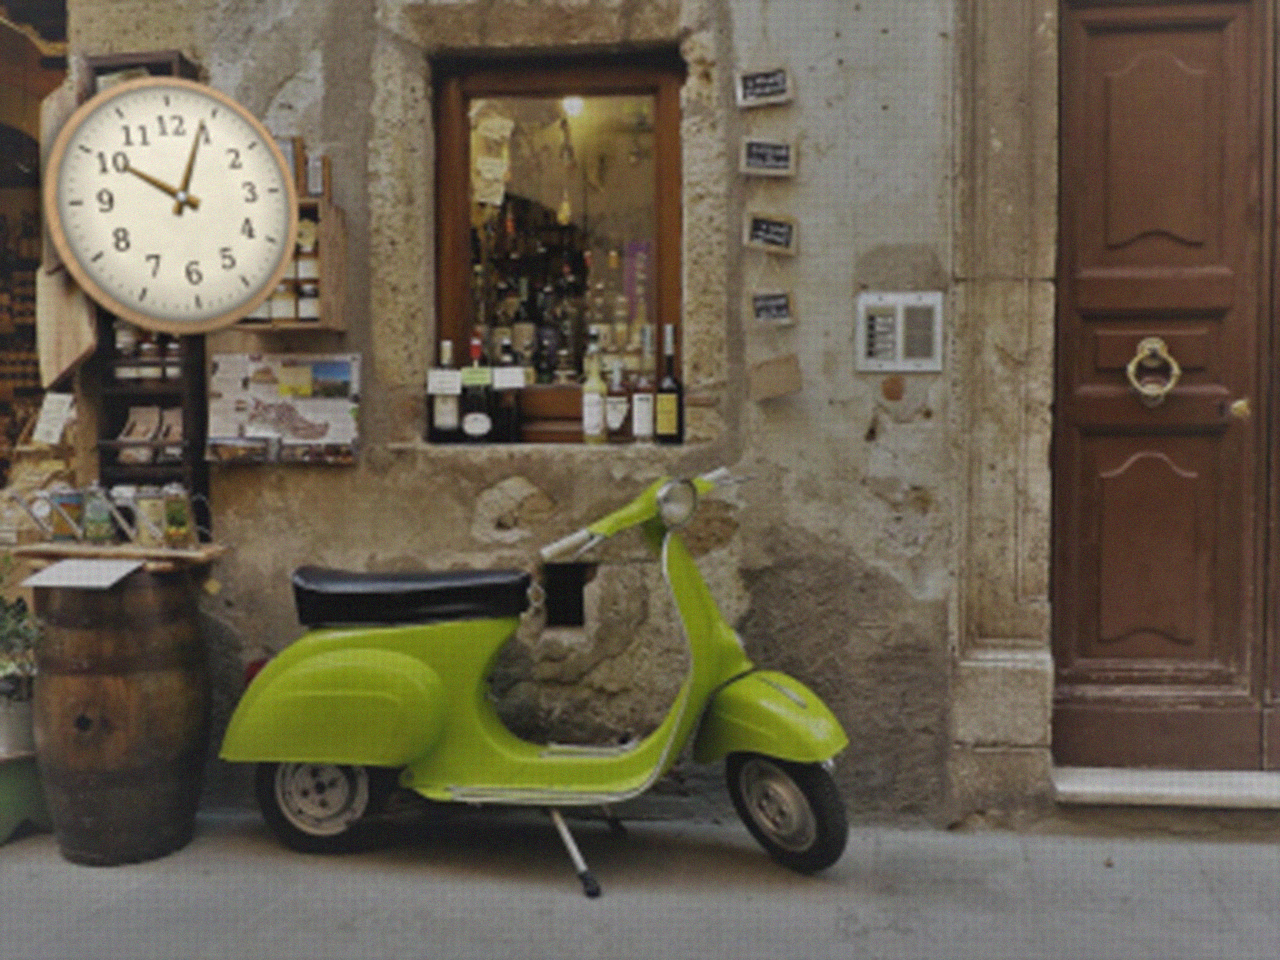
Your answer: 10,04
